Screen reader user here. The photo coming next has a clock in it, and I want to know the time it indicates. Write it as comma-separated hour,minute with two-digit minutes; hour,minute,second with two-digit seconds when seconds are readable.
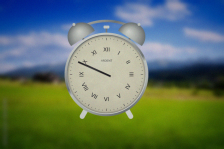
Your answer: 9,49
